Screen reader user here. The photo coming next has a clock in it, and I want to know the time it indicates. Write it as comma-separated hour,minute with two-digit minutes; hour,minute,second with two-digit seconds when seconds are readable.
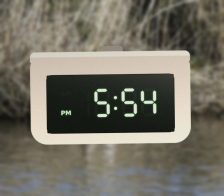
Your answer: 5,54
